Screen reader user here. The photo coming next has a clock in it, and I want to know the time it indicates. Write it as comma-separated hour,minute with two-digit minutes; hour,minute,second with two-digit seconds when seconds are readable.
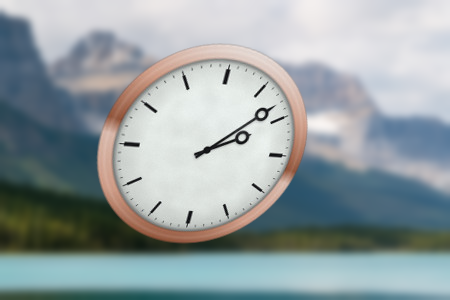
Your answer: 2,08
